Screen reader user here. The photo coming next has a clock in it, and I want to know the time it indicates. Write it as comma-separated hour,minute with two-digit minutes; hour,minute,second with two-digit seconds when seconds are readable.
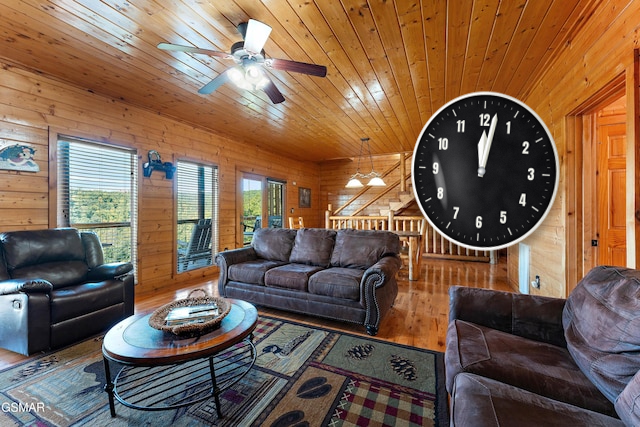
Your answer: 12,02
